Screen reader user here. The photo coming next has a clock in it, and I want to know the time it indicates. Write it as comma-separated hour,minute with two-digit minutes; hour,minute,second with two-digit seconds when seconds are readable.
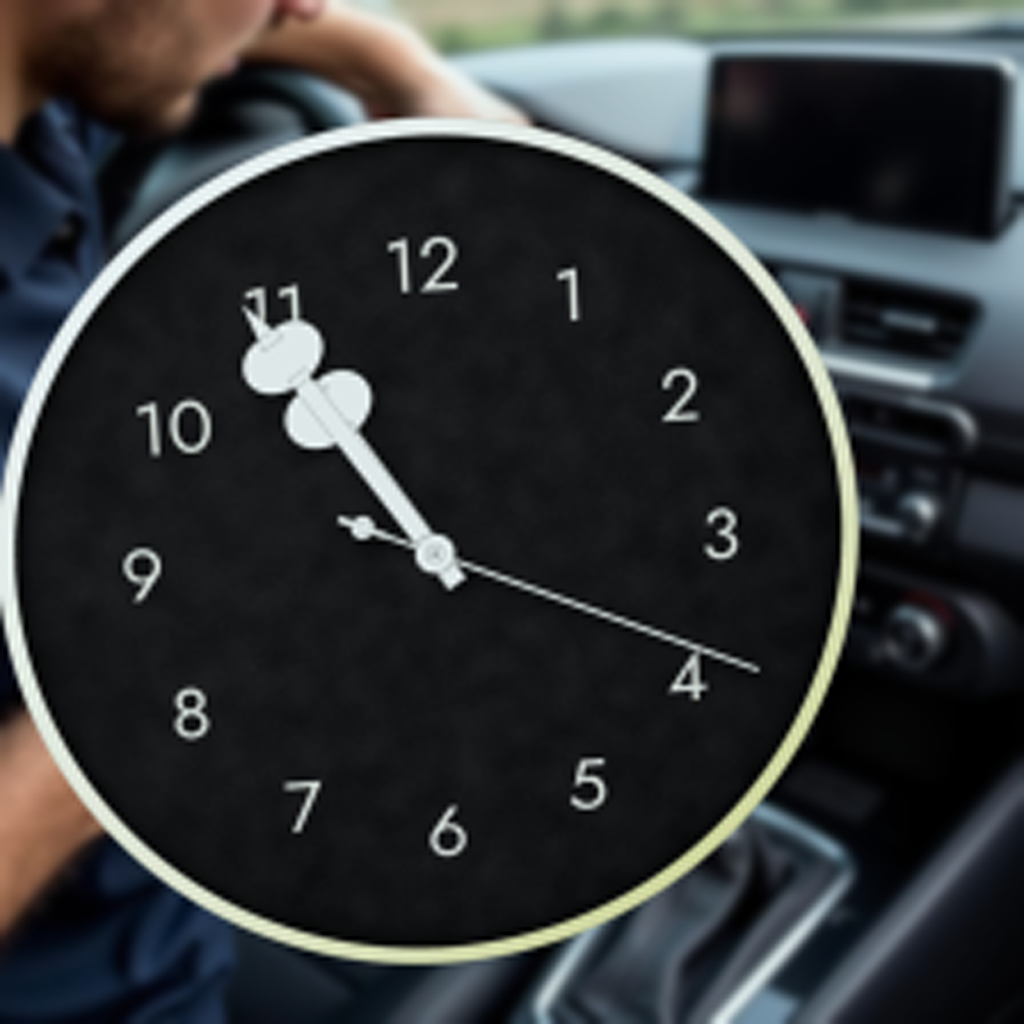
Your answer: 10,54,19
